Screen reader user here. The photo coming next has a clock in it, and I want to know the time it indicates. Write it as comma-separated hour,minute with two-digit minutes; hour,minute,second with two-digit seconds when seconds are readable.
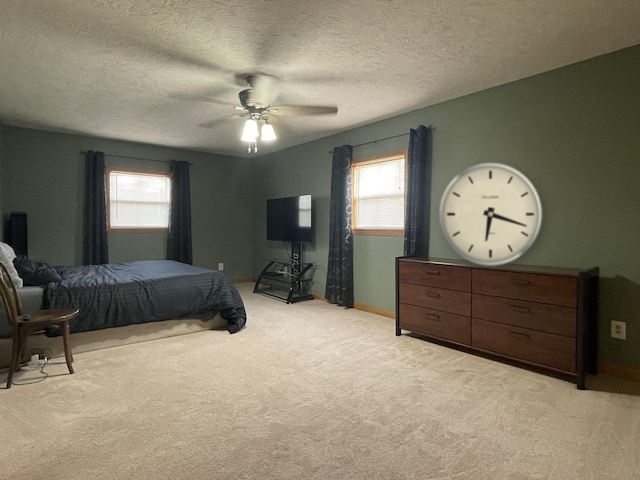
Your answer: 6,18
